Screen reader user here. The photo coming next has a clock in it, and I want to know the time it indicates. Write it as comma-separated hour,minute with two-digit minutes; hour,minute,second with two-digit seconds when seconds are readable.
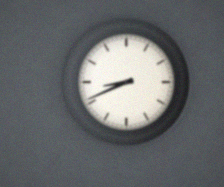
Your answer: 8,41
